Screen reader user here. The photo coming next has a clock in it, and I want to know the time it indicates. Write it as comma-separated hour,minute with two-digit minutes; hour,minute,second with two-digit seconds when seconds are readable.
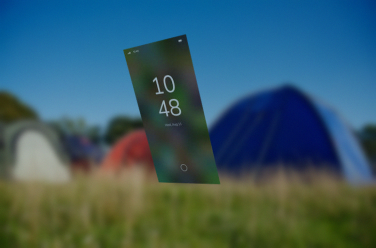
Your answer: 10,48
